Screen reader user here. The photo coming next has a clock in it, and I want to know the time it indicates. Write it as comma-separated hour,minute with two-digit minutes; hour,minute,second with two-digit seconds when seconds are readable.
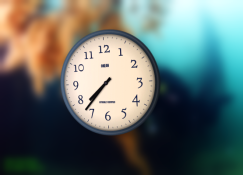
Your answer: 7,37
